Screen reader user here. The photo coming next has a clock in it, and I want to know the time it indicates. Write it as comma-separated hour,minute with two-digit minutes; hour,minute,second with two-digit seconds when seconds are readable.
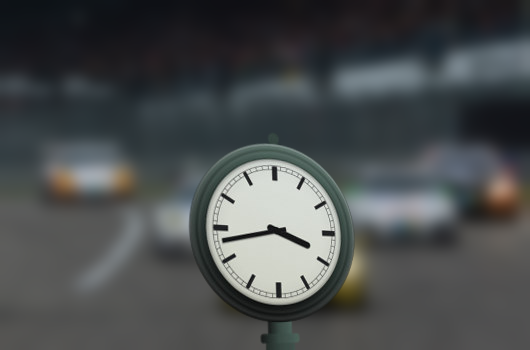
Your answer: 3,43
